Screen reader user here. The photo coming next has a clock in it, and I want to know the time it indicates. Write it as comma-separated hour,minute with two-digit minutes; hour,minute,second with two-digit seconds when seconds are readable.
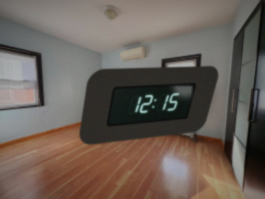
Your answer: 12,15
